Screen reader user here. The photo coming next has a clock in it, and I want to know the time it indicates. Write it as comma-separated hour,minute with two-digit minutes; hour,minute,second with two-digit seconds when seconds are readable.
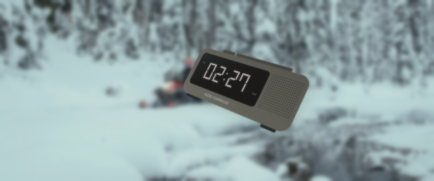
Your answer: 2,27
